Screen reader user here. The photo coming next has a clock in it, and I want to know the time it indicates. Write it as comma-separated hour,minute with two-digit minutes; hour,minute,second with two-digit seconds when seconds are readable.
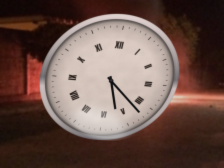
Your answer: 5,22
